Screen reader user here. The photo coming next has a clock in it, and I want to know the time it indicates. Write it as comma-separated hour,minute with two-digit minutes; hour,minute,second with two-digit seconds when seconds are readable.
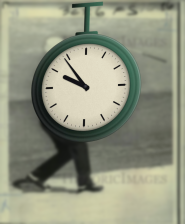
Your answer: 9,54
